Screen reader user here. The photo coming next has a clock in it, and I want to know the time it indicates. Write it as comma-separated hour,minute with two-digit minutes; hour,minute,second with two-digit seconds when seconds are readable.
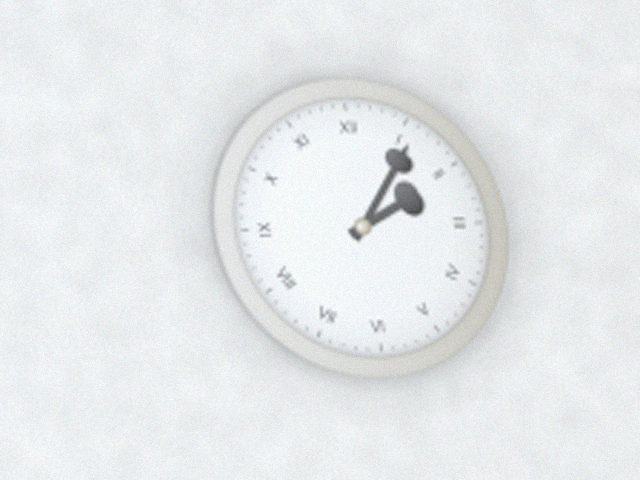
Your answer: 2,06
